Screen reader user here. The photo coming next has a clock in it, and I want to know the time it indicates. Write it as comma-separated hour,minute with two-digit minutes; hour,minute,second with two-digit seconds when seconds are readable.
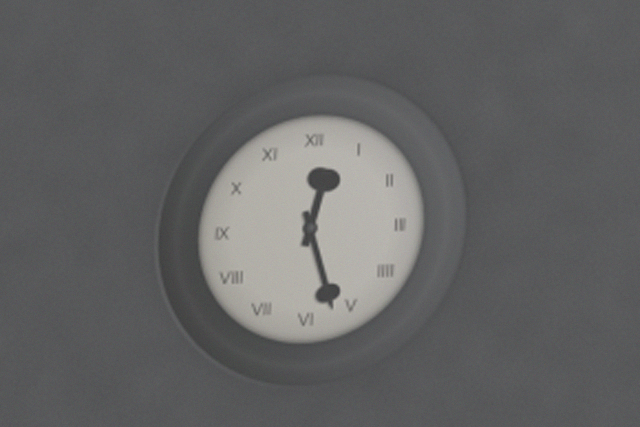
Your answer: 12,27
